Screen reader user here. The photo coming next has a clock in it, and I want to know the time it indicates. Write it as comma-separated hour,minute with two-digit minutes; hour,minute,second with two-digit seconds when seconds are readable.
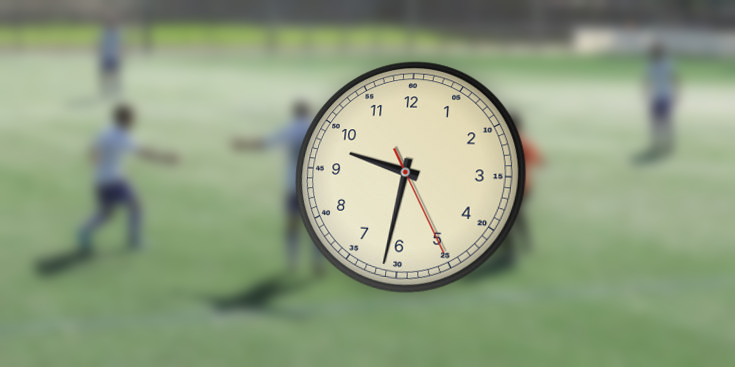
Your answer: 9,31,25
